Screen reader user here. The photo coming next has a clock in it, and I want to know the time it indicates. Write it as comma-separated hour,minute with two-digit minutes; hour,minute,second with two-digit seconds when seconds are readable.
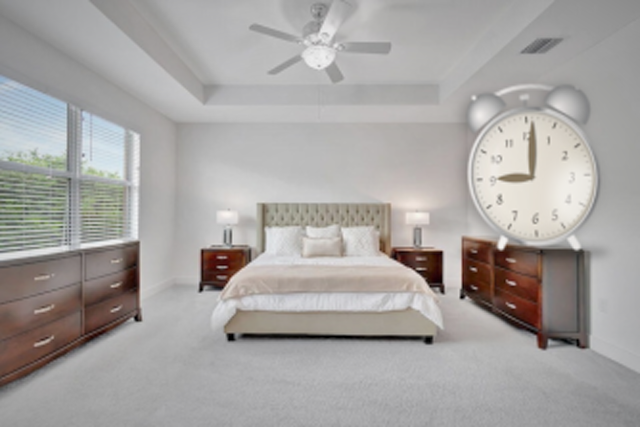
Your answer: 9,01
